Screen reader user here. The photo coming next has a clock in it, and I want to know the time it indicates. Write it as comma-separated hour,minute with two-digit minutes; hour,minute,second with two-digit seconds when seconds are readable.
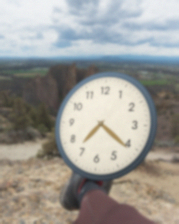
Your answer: 7,21
